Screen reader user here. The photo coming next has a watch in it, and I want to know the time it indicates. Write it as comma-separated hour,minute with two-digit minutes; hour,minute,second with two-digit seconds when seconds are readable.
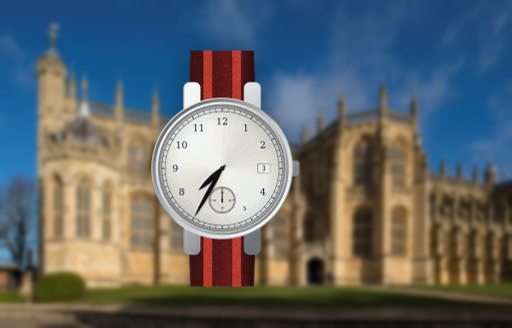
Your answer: 7,35
